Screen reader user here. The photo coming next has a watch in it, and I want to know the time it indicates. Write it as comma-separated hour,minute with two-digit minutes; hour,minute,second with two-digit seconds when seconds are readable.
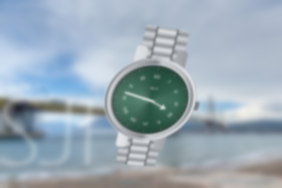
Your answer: 3,47
